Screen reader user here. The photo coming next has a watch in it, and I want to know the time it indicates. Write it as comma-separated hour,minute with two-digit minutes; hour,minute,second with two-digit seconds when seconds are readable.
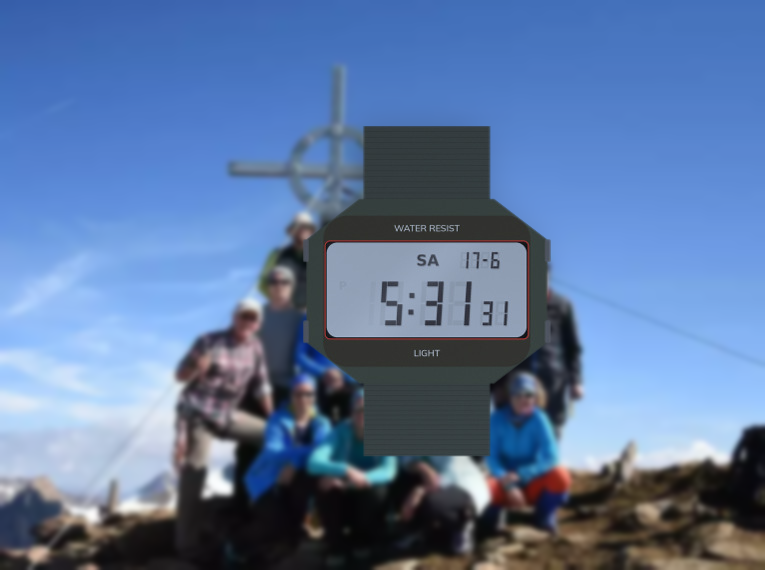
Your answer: 5,31,31
